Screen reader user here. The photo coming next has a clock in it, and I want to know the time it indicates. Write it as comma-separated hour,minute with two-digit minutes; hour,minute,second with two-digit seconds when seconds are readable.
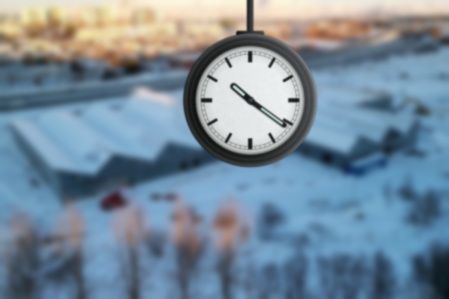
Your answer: 10,21
